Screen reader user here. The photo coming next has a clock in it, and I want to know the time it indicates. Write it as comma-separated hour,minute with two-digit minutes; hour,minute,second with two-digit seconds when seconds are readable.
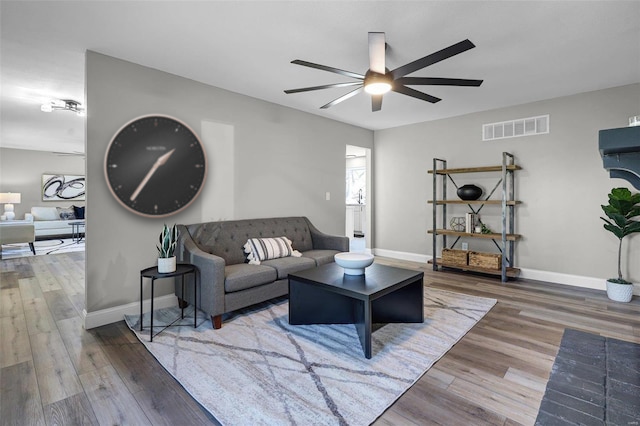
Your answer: 1,36
